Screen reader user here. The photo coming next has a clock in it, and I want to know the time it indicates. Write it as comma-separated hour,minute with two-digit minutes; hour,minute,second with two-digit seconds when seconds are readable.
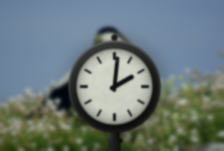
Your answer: 2,01
